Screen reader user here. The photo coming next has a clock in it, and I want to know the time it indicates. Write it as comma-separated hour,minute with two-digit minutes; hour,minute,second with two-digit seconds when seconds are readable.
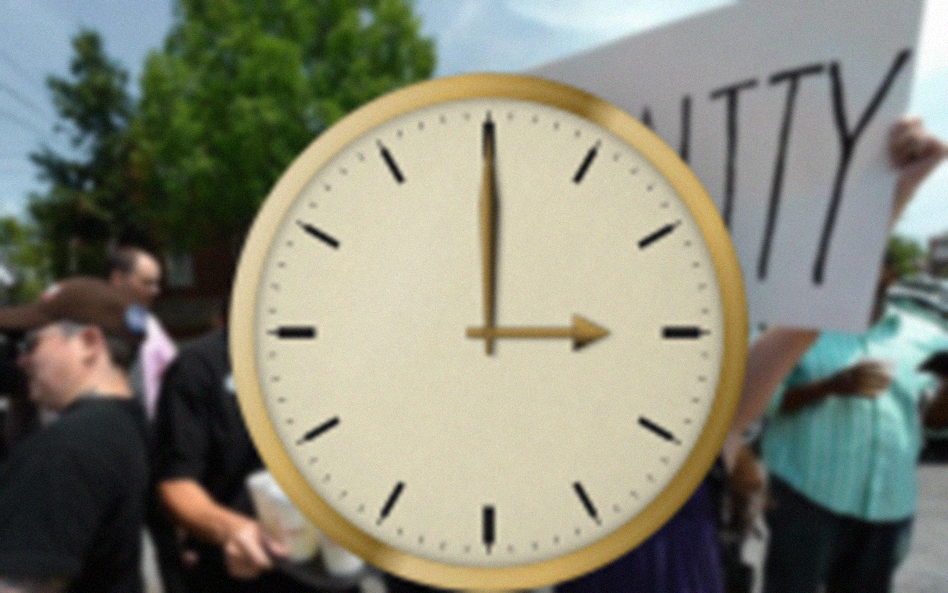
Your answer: 3,00
